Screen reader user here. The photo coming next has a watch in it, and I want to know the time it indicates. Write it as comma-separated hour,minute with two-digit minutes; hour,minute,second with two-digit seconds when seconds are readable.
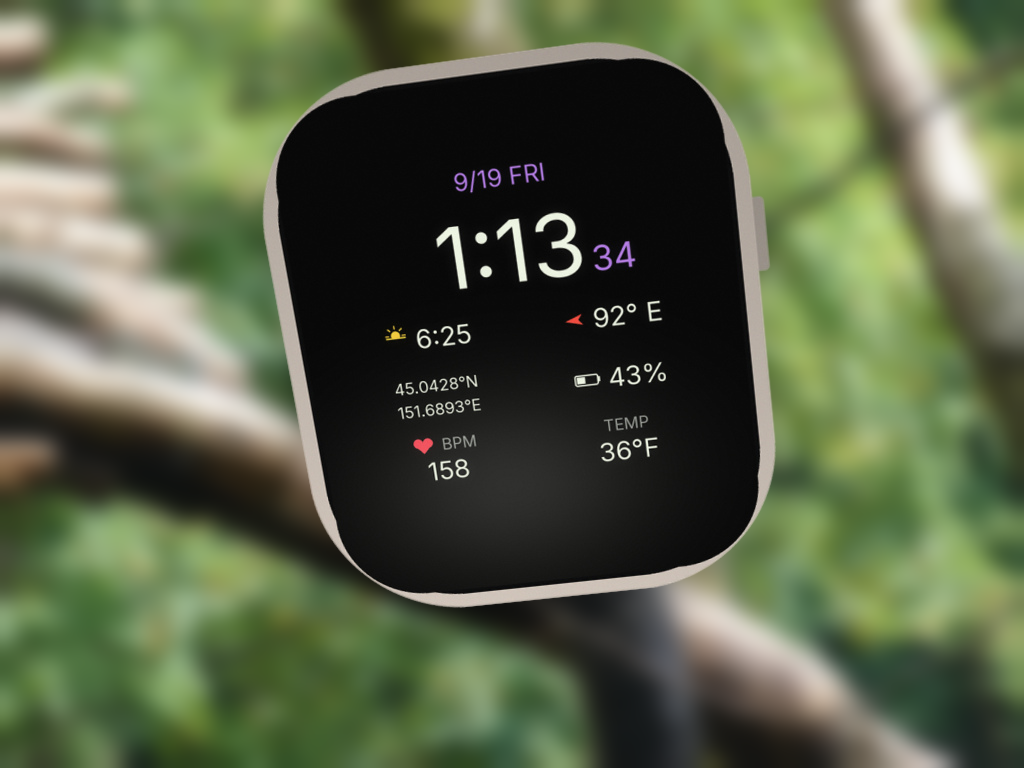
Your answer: 1,13,34
